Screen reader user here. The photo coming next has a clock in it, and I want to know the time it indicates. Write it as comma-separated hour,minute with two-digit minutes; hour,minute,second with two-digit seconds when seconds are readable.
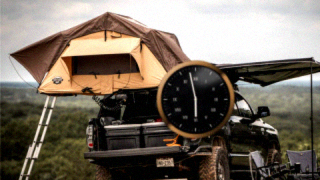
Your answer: 5,58
